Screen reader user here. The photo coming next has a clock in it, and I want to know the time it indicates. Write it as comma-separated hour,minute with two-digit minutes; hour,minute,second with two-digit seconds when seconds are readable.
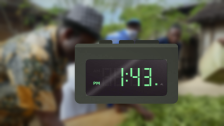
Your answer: 1,43
